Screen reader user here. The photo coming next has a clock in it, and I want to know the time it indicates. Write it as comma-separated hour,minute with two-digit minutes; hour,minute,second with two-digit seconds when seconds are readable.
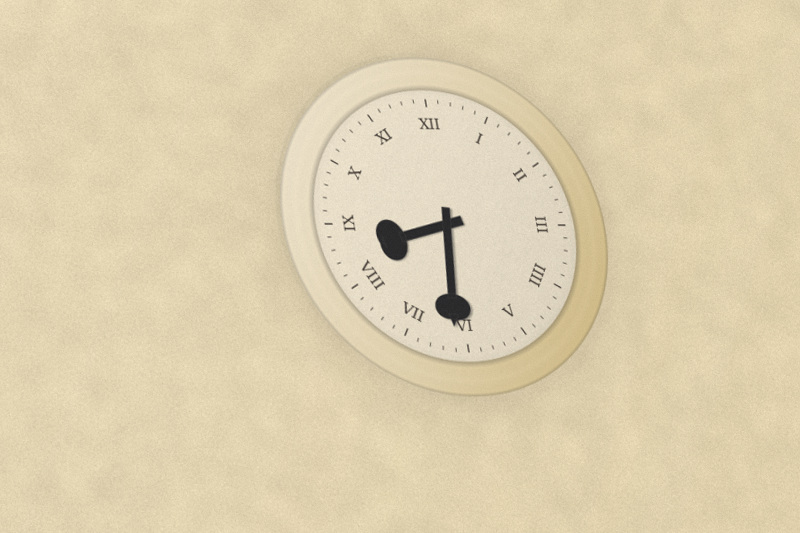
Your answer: 8,31
